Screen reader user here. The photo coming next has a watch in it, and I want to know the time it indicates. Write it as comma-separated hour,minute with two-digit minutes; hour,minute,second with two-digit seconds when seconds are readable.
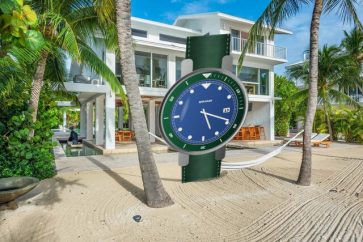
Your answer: 5,19
